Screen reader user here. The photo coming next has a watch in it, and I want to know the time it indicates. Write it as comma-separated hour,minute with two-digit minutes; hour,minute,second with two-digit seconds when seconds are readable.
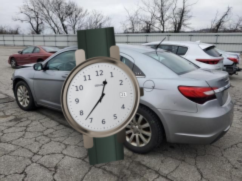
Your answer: 12,37
